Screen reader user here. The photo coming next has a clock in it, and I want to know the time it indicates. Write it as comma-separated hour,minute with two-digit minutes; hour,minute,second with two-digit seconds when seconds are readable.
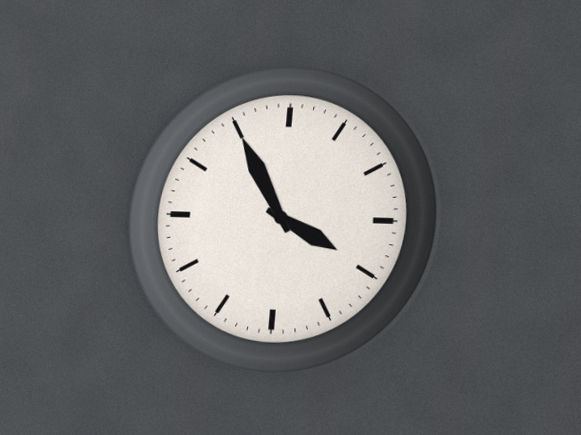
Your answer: 3,55
